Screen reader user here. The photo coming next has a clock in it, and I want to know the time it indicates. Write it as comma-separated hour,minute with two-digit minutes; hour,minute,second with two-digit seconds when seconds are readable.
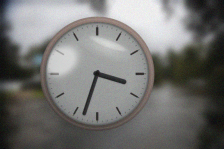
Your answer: 3,33
